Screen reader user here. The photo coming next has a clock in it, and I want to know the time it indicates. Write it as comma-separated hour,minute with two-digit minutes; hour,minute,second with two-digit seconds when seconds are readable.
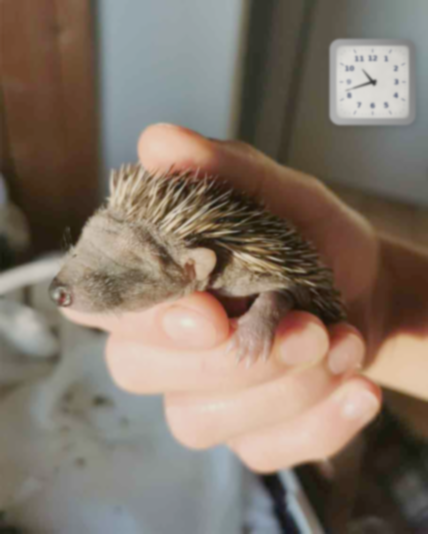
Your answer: 10,42
